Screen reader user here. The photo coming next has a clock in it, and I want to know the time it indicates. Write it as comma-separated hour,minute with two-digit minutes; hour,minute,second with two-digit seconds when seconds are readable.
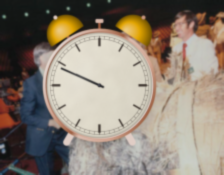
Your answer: 9,49
